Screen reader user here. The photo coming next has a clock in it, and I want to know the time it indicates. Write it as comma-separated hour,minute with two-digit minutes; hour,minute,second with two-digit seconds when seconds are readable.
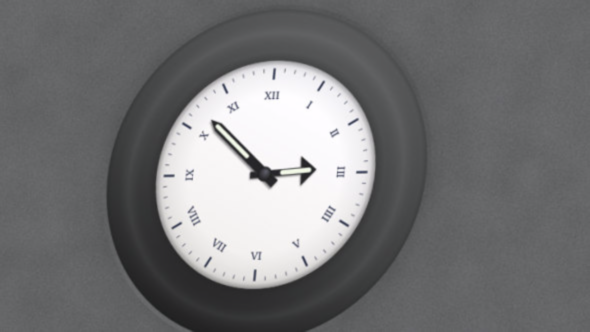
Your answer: 2,52
